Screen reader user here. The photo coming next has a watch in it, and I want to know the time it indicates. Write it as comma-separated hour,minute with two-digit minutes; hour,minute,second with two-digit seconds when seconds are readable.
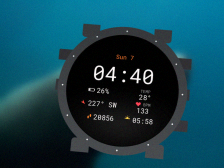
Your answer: 4,40
